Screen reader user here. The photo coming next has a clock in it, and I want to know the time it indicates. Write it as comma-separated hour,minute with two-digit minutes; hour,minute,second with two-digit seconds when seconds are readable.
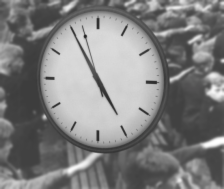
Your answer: 4,54,57
